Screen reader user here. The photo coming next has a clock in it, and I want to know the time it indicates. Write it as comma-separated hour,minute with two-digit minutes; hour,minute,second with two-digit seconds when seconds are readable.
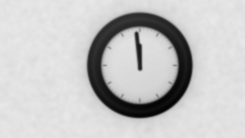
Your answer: 11,59
